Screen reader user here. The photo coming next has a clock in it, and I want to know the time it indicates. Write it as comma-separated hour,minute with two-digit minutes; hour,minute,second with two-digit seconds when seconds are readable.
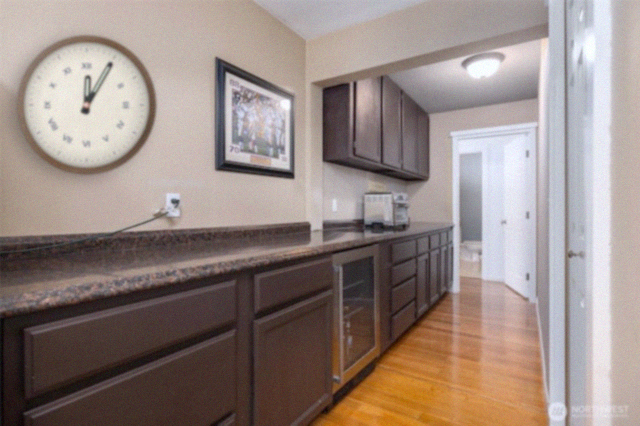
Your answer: 12,05
